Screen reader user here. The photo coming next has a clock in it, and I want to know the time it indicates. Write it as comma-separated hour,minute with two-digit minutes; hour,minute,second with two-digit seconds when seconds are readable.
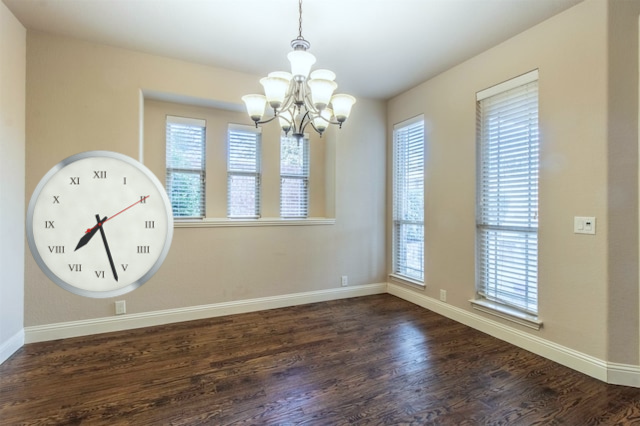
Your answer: 7,27,10
